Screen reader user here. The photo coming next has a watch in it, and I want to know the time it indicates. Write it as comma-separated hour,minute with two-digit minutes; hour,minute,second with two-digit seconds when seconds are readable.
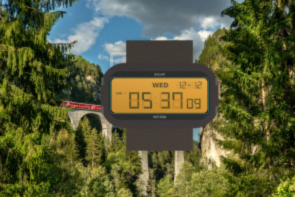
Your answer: 5,37,09
